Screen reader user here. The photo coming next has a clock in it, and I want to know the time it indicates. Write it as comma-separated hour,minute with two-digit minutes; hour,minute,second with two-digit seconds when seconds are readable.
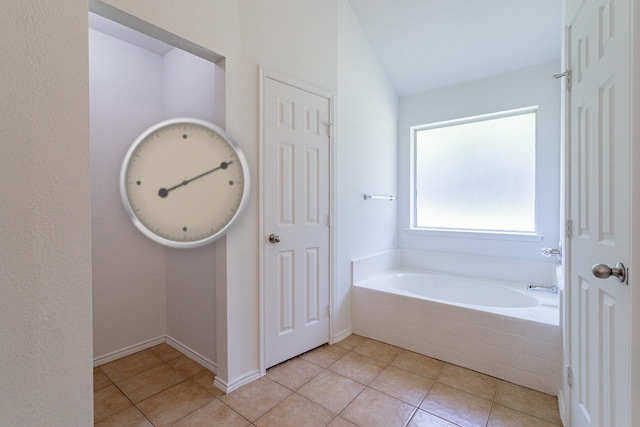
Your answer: 8,11
